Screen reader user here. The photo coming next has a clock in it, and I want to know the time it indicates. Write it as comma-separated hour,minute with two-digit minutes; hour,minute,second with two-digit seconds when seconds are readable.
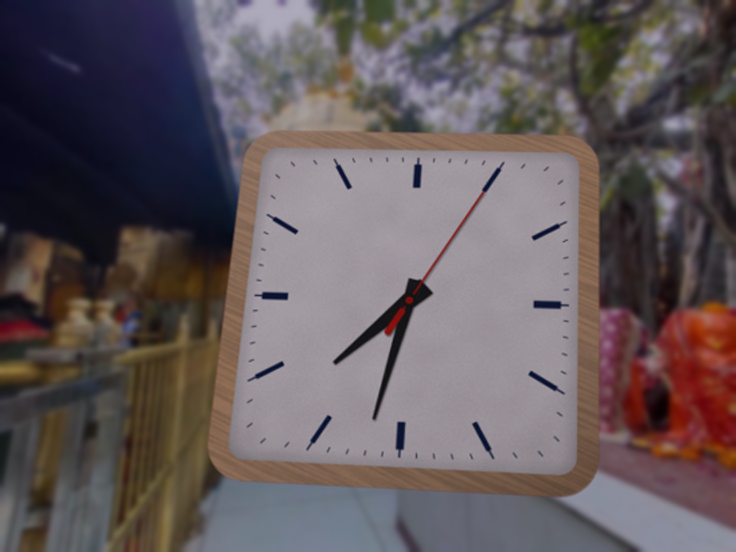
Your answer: 7,32,05
